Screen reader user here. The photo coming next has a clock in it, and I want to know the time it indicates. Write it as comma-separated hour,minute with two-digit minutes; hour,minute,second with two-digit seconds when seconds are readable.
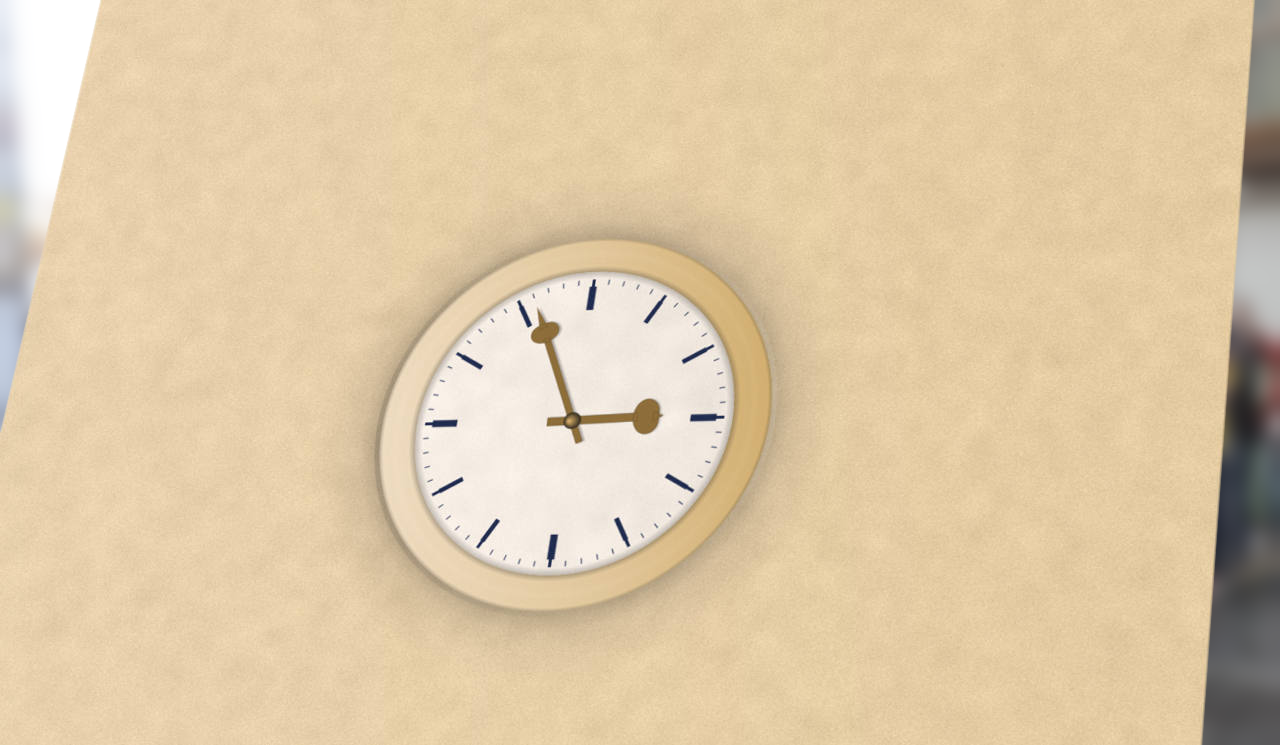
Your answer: 2,56
